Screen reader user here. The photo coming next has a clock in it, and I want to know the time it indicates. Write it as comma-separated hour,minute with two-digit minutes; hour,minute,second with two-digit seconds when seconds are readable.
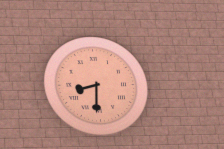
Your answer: 8,31
